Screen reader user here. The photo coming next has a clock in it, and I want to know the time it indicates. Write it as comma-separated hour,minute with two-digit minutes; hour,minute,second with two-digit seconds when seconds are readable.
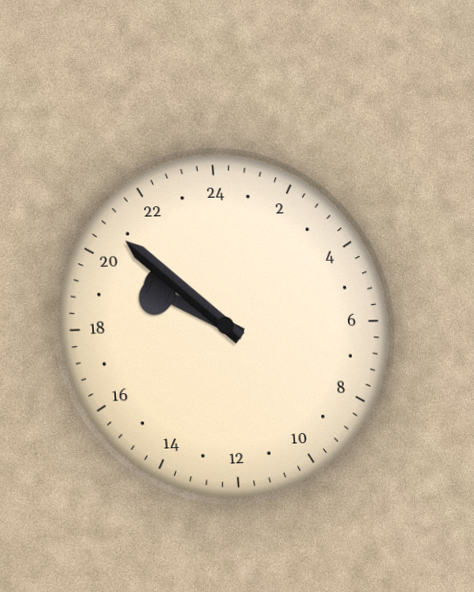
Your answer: 19,52
